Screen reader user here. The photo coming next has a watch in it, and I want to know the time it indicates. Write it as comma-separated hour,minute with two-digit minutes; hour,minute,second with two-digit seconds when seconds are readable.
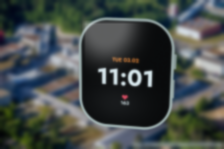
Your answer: 11,01
